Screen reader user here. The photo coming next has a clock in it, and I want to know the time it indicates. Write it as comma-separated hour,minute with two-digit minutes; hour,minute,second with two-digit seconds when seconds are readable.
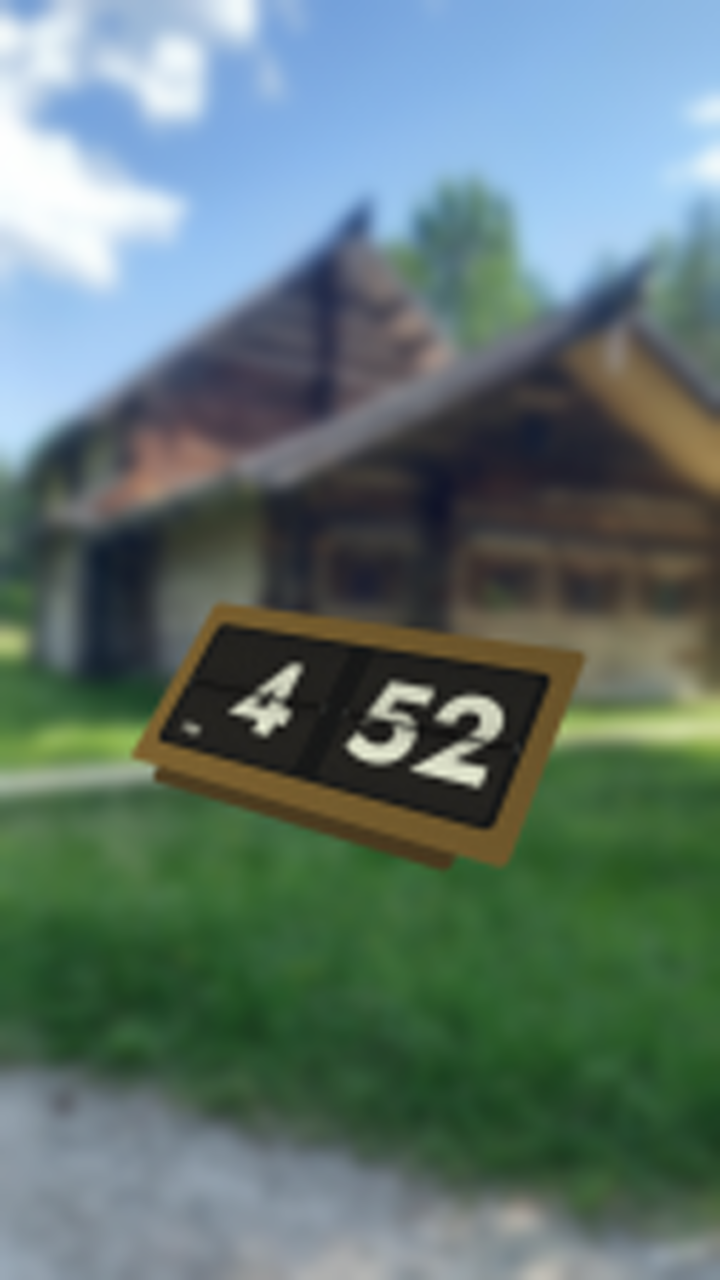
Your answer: 4,52
